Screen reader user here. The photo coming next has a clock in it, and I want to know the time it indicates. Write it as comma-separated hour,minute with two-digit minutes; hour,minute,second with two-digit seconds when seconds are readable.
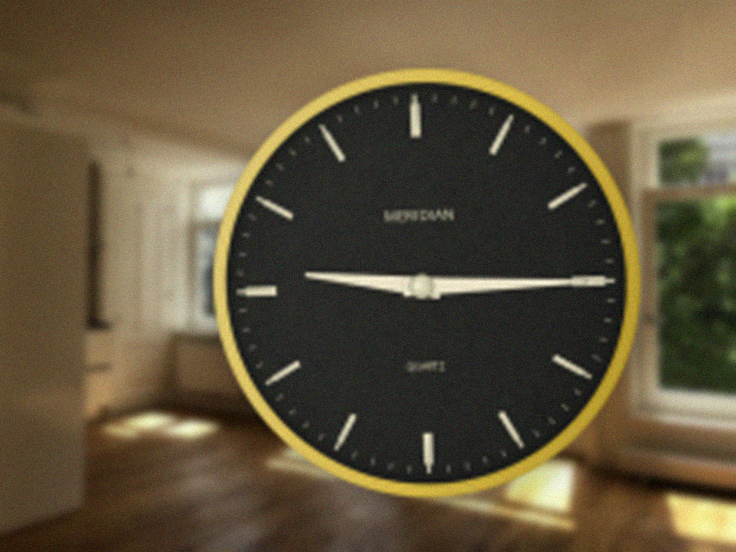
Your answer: 9,15
